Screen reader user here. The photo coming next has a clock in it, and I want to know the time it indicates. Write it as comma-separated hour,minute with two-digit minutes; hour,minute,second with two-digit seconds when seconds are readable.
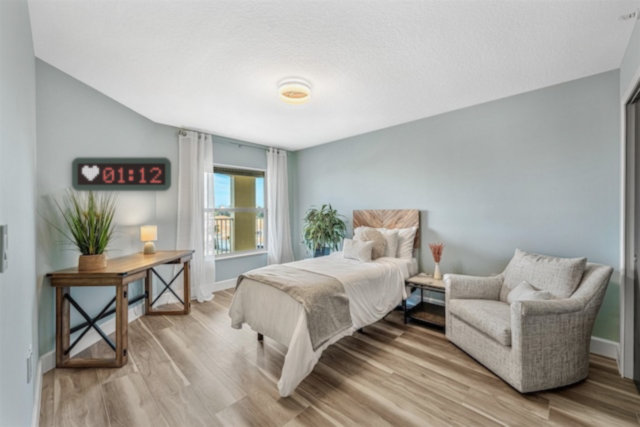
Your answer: 1,12
